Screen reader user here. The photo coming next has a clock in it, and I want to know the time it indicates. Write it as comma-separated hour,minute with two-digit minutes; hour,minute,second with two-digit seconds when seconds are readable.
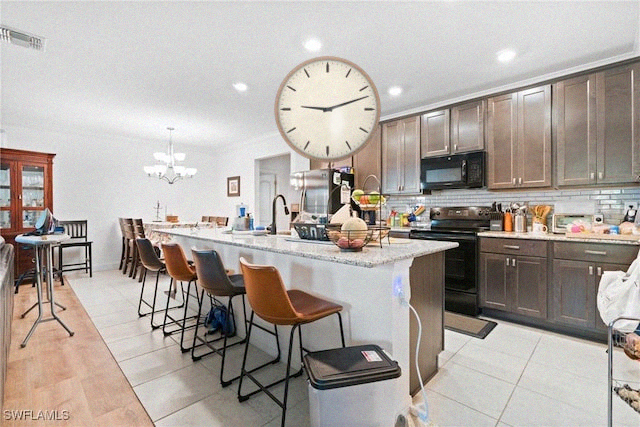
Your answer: 9,12
